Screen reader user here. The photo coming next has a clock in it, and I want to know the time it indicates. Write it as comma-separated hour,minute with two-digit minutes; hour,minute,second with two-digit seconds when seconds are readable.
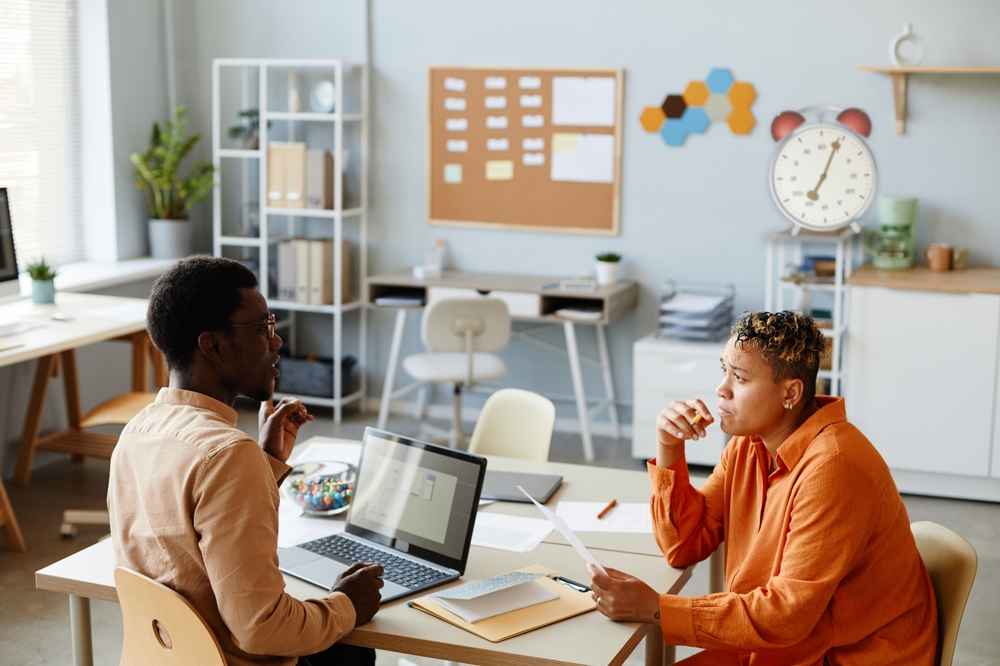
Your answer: 7,04
